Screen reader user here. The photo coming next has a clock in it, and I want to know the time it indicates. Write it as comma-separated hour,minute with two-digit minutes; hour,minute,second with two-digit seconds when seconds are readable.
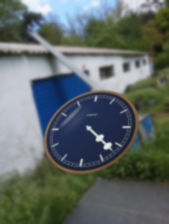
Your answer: 4,22
